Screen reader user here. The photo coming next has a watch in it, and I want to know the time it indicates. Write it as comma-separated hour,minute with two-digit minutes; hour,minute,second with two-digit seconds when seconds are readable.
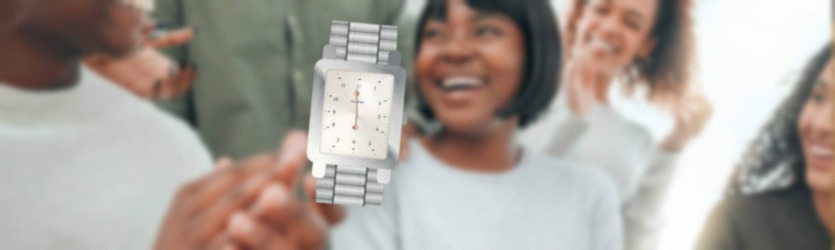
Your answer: 5,59
